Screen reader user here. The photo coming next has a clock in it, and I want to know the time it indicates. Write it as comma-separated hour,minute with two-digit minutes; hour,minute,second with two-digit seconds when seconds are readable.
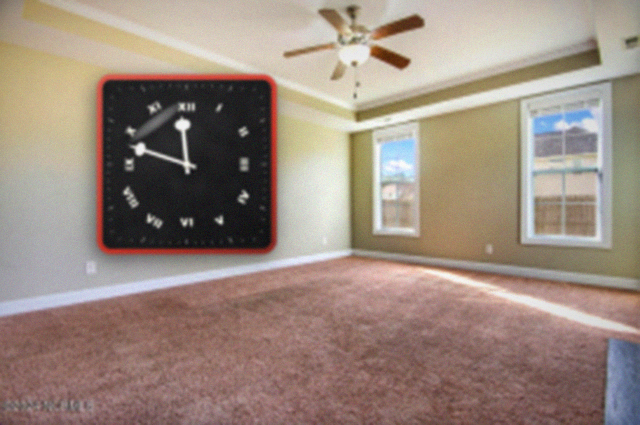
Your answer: 11,48
